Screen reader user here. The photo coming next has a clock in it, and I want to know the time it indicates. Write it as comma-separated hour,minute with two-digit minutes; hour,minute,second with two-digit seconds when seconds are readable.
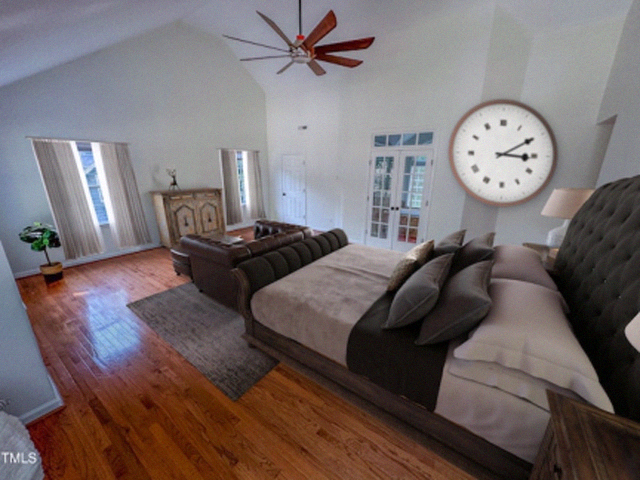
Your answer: 3,10
